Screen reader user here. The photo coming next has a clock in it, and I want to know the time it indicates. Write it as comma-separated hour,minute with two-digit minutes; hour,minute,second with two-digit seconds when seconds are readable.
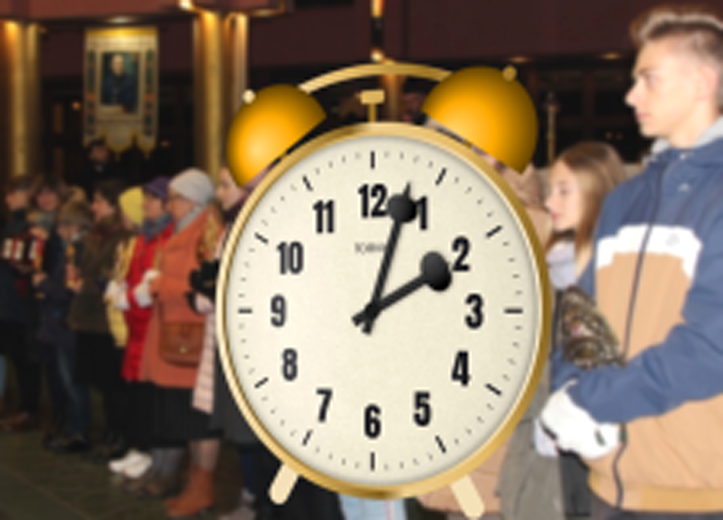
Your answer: 2,03
